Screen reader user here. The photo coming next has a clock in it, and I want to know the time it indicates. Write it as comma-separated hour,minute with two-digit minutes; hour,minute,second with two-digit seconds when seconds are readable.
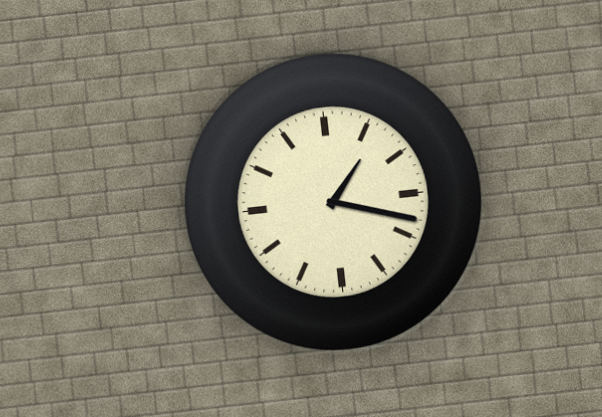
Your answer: 1,18
